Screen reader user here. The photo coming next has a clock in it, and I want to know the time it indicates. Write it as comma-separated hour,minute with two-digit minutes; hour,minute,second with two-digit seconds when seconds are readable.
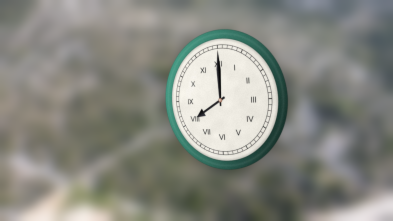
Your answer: 8,00
